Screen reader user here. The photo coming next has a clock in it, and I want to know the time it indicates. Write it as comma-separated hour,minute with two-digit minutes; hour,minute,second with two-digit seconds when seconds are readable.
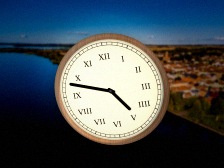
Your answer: 4,48
